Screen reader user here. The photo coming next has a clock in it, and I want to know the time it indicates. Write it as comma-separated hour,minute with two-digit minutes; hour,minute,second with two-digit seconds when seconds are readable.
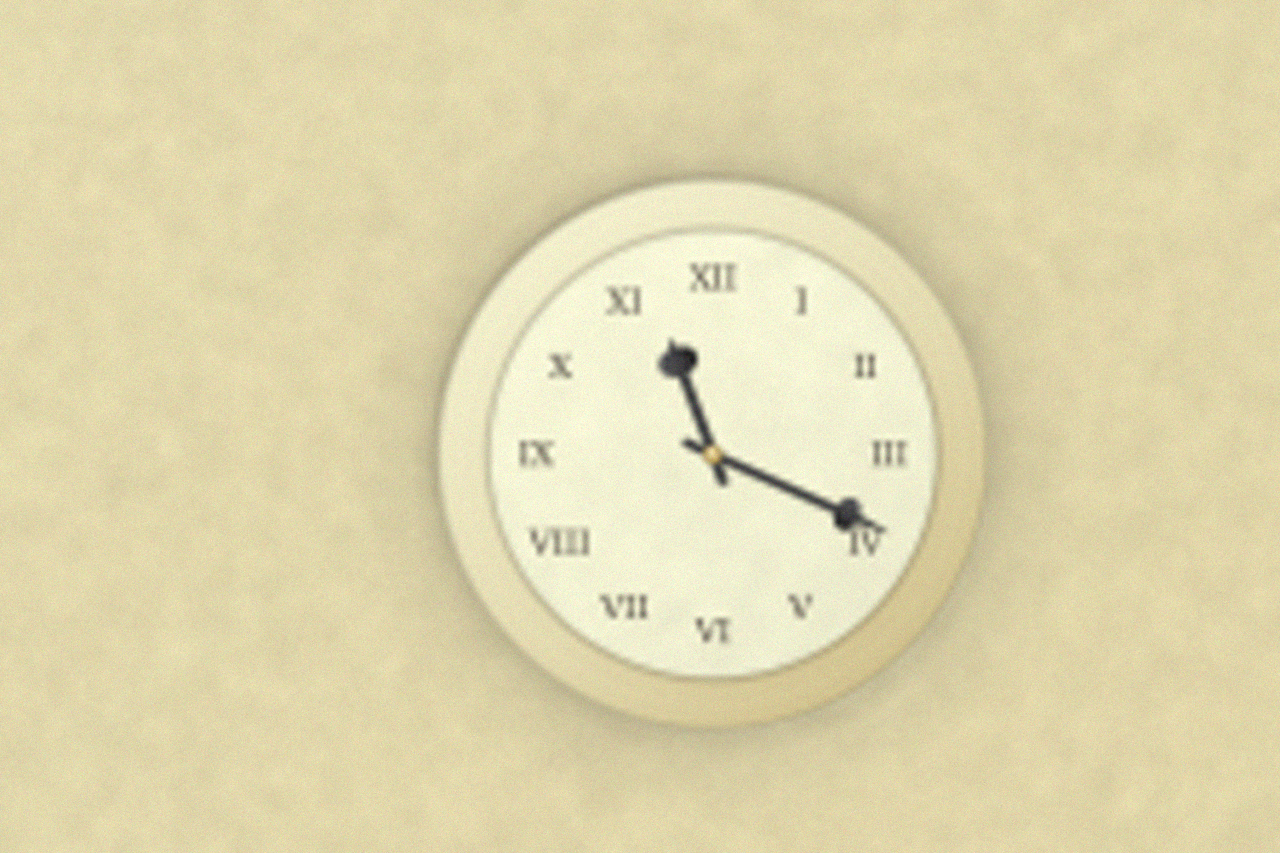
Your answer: 11,19
